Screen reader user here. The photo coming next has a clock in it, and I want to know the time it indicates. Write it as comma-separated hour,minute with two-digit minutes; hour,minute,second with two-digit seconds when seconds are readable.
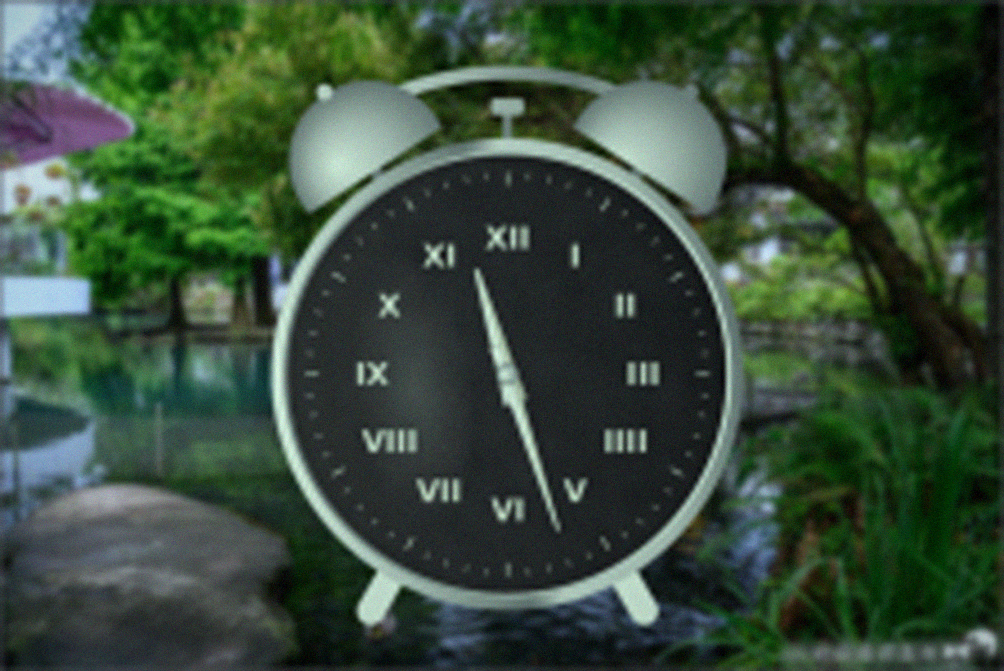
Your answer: 11,27
